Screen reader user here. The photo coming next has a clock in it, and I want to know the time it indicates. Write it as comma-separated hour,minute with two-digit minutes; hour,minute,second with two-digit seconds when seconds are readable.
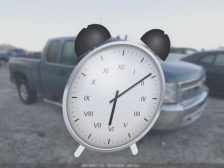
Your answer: 6,09
